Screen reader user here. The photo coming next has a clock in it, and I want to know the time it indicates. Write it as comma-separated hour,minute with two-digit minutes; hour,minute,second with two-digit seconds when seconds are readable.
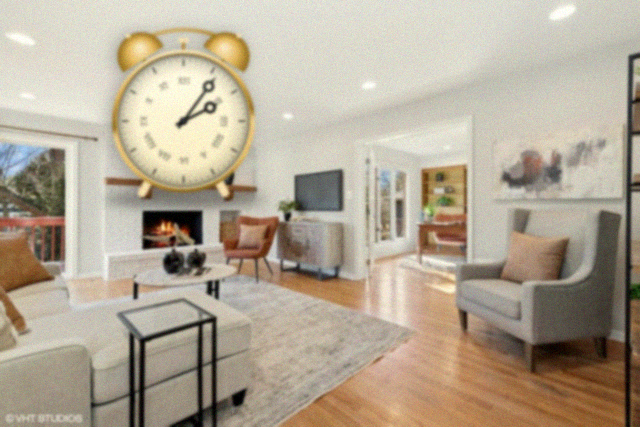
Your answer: 2,06
